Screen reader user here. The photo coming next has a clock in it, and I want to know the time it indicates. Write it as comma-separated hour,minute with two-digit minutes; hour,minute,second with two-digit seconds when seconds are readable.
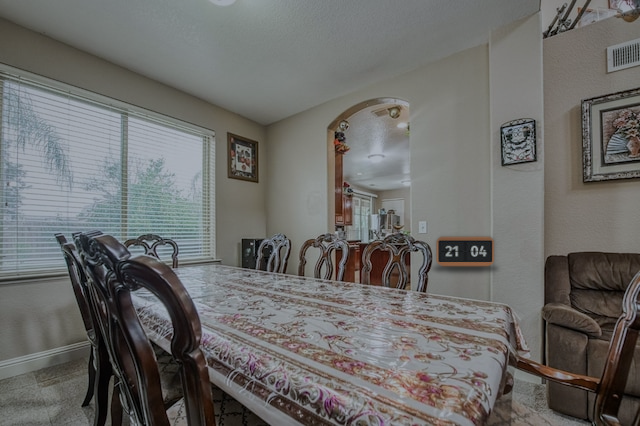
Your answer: 21,04
